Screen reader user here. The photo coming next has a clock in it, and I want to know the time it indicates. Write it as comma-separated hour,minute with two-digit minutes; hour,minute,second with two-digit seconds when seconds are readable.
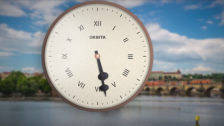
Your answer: 5,28
